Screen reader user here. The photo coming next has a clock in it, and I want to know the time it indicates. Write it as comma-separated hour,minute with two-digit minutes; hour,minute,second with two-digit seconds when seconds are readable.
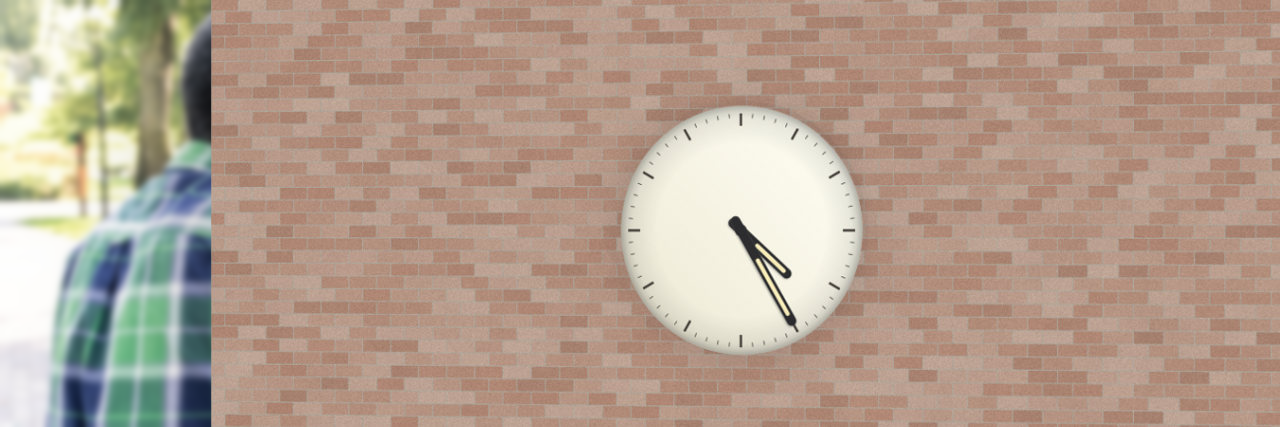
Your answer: 4,25
